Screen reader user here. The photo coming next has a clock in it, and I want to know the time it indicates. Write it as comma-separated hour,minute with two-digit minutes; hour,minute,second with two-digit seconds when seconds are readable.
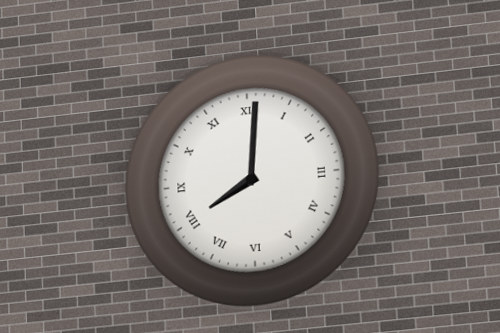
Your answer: 8,01
